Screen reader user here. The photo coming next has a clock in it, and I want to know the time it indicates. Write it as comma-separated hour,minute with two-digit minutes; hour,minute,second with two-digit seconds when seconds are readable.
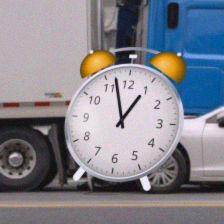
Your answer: 12,57
